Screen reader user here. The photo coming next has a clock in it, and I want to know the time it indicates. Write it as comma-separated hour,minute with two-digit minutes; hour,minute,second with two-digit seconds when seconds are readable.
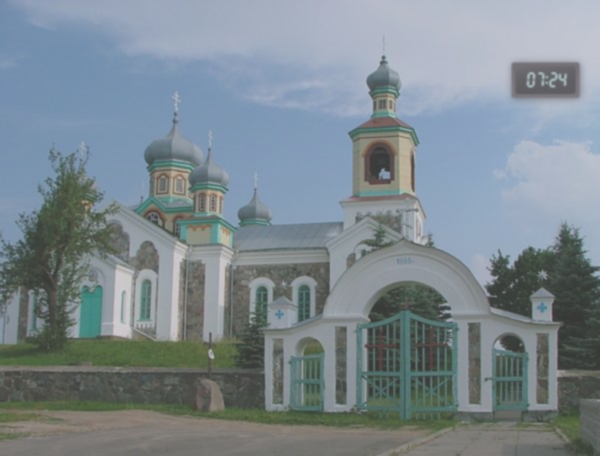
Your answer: 7,24
